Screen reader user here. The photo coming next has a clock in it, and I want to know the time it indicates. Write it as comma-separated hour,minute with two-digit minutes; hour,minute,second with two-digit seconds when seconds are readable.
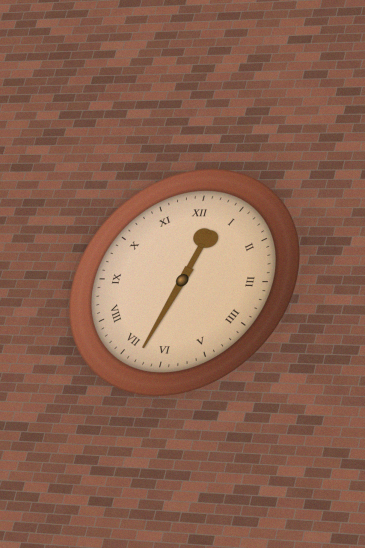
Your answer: 12,33
